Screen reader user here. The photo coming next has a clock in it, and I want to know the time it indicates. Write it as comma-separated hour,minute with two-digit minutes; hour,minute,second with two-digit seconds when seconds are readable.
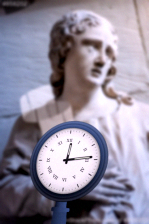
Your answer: 12,14
